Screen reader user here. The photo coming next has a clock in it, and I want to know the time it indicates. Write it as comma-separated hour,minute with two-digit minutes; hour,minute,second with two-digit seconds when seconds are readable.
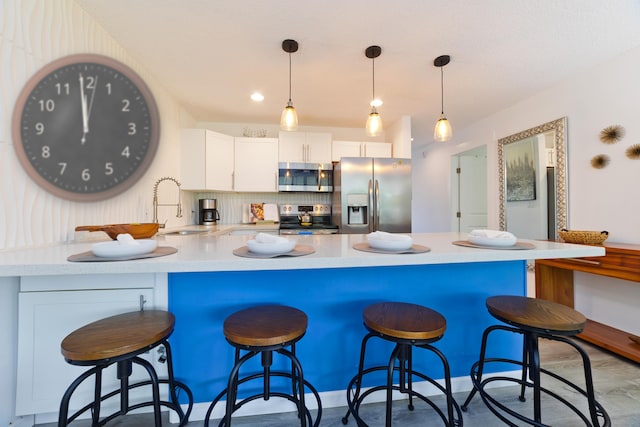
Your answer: 11,59,02
